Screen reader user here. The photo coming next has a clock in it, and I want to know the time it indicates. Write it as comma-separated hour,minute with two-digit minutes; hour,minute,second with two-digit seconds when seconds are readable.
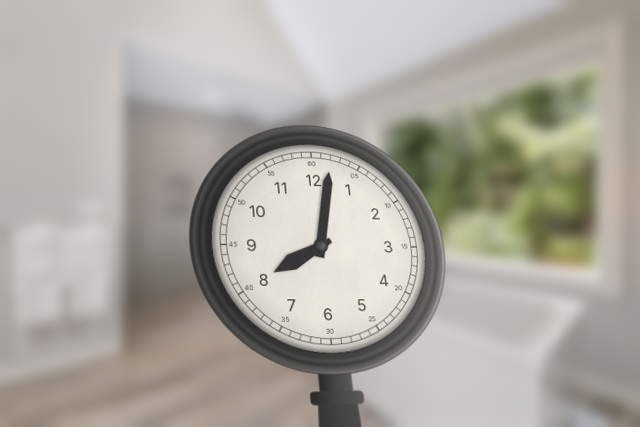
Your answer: 8,02
